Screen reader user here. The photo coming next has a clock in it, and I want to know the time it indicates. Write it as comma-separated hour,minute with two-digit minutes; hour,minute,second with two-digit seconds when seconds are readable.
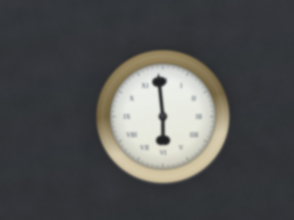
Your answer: 5,59
